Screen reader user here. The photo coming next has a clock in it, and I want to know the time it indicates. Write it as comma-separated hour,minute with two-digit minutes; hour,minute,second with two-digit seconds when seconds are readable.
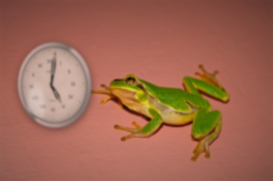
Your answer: 5,02
